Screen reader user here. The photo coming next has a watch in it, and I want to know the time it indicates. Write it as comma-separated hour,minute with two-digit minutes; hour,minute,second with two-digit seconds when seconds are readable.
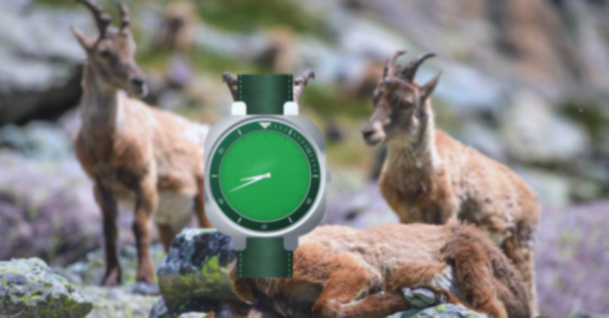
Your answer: 8,41
